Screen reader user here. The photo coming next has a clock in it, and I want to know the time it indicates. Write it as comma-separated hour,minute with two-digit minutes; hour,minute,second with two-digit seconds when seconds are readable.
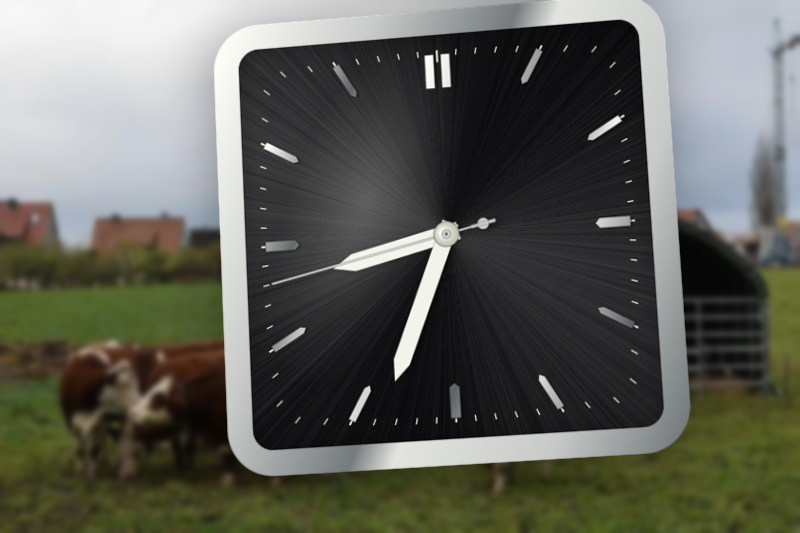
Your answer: 8,33,43
